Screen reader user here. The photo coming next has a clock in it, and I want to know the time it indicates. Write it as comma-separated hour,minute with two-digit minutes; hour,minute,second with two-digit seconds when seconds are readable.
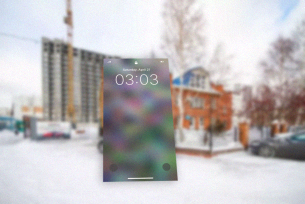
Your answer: 3,03
